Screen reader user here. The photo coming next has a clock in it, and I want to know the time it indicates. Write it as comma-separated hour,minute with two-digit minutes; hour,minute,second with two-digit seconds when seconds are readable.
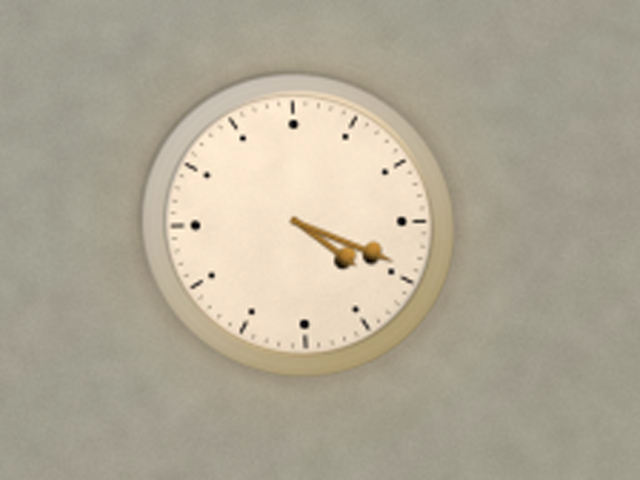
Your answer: 4,19
